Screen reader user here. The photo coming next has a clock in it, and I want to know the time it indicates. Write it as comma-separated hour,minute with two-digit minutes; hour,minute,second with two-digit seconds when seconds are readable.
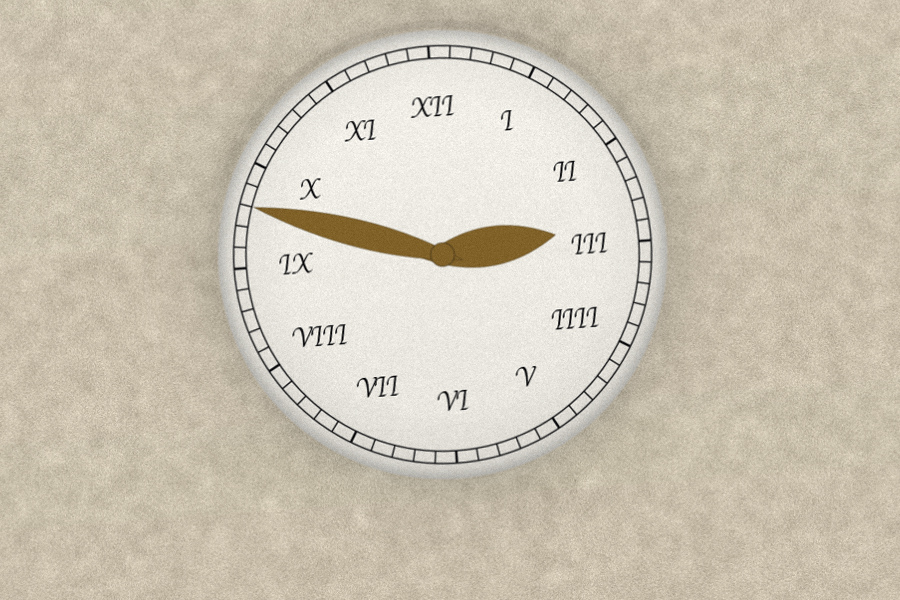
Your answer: 2,48
